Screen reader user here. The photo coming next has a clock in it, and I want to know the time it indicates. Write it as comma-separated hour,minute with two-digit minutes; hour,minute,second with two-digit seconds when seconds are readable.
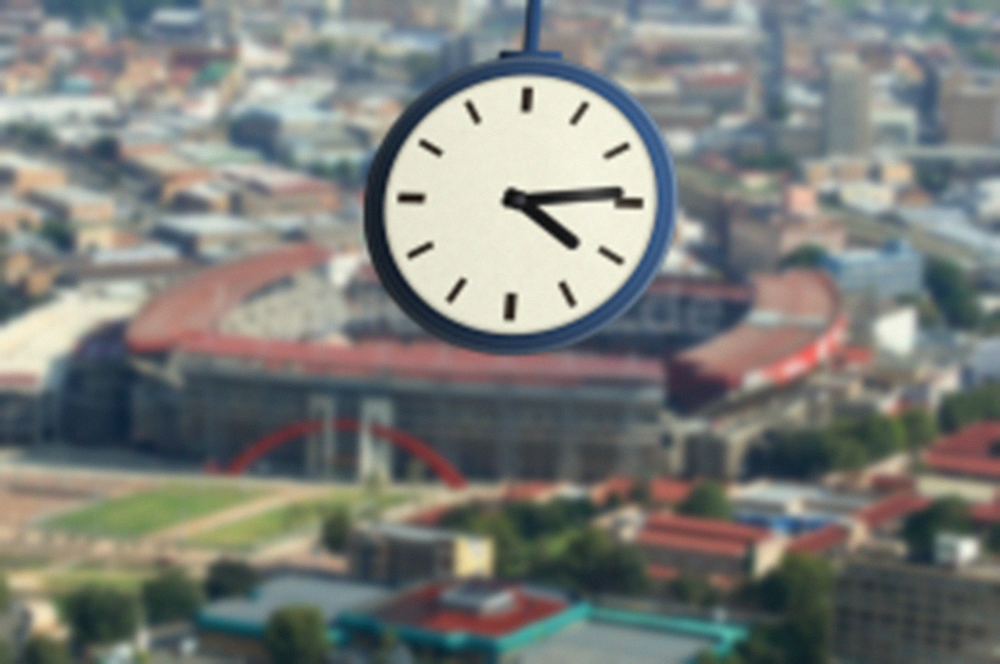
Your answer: 4,14
